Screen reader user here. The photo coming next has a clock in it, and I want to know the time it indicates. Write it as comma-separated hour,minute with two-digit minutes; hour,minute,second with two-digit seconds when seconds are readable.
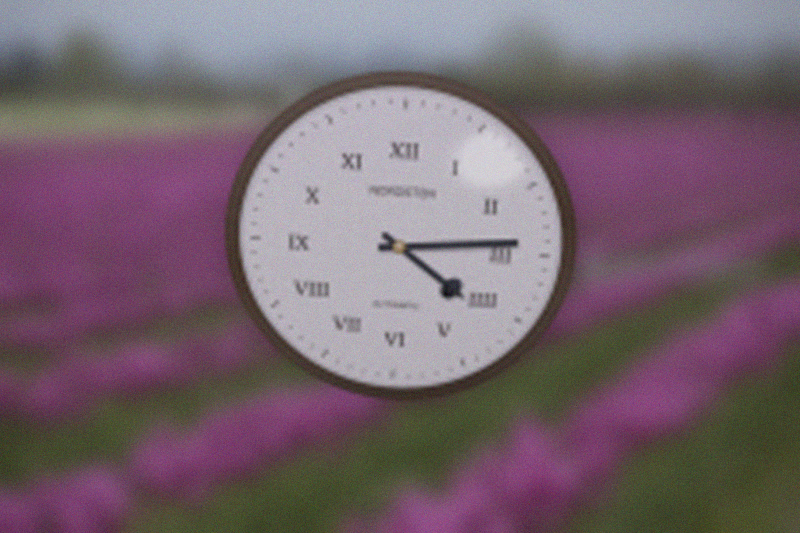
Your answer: 4,14
